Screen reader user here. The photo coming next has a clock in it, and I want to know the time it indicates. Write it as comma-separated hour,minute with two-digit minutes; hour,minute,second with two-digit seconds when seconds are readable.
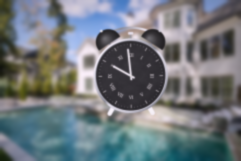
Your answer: 9,59
